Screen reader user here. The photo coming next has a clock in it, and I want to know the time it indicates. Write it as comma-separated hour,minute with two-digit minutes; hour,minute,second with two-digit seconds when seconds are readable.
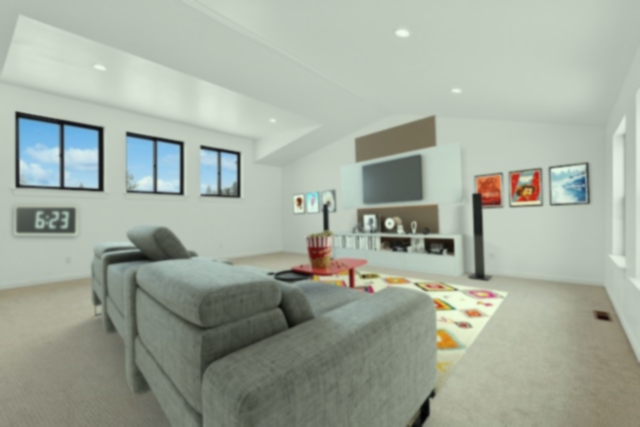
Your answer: 6,23
